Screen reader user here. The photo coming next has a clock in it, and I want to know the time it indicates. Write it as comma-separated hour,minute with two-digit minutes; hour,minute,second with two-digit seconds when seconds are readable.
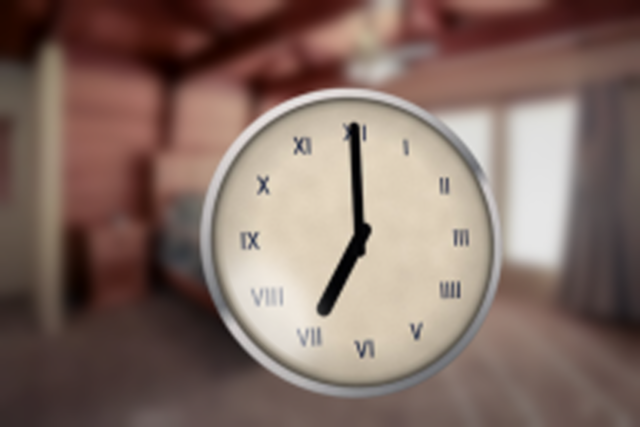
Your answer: 7,00
